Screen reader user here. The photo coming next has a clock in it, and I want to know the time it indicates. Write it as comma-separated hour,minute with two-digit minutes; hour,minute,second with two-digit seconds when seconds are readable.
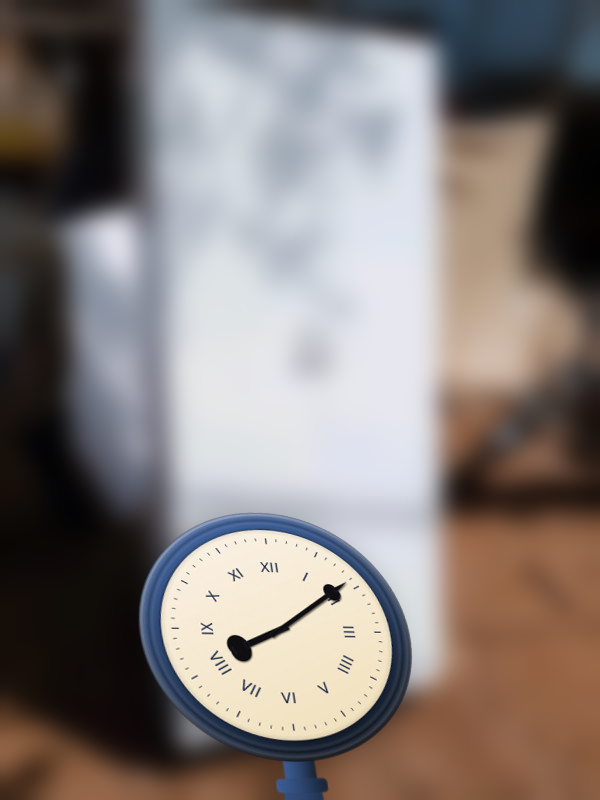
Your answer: 8,09
